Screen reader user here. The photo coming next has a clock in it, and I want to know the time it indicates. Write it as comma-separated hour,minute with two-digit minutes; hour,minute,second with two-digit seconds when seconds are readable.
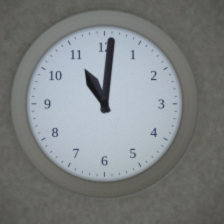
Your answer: 11,01
